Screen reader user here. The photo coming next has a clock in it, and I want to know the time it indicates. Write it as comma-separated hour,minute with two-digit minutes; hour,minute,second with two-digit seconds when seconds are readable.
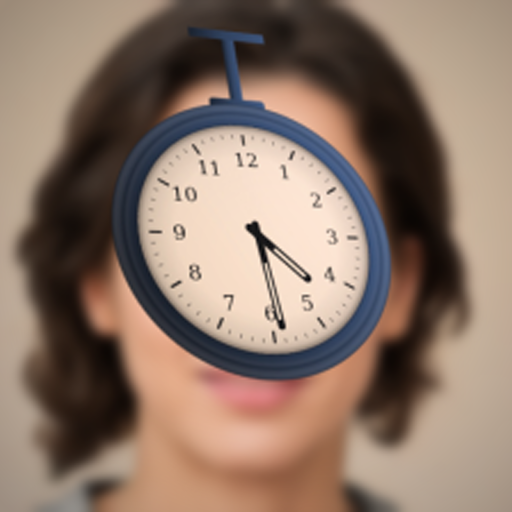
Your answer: 4,29
